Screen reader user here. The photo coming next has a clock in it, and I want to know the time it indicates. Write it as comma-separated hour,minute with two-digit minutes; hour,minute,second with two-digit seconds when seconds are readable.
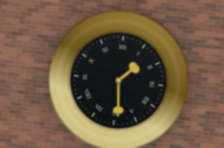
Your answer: 1,29
